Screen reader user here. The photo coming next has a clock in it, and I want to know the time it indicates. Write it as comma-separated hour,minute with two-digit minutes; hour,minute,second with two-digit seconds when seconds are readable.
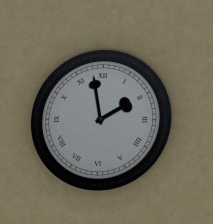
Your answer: 1,58
